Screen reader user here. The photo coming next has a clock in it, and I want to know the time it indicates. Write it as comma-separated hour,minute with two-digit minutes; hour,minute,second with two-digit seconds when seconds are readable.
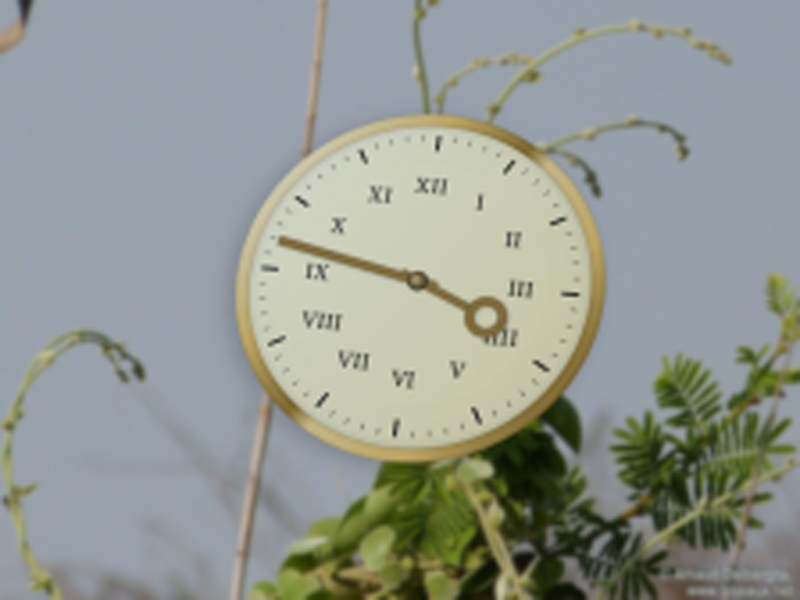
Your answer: 3,47
